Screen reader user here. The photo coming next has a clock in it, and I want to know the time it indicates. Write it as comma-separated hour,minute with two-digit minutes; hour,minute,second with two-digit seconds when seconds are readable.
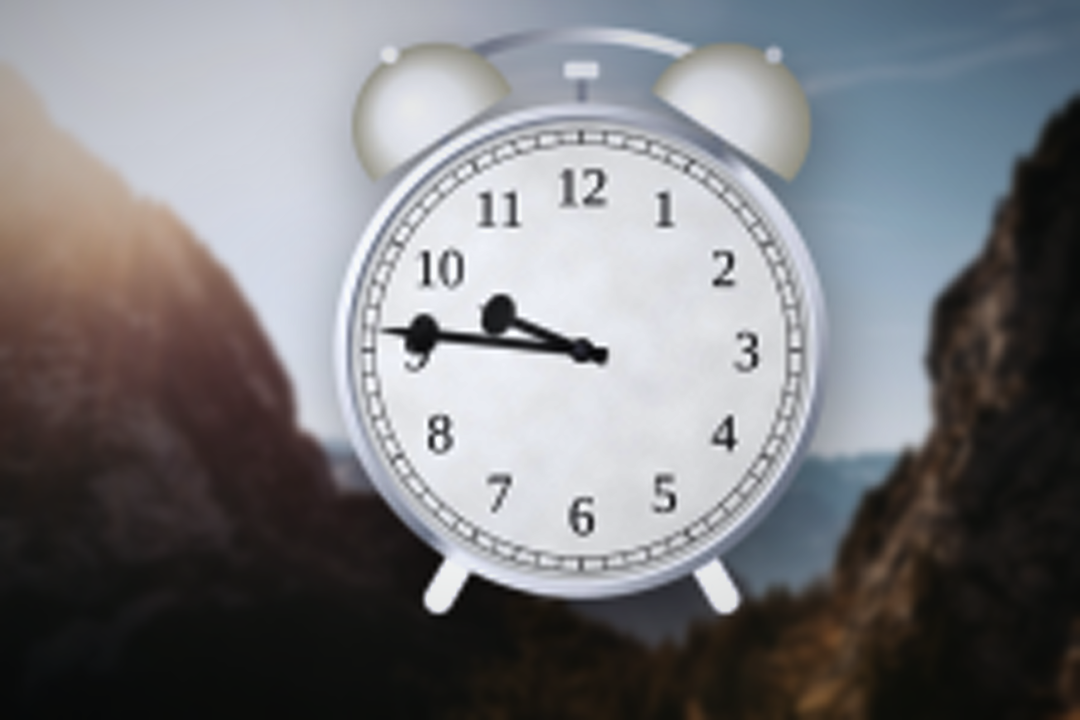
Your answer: 9,46
